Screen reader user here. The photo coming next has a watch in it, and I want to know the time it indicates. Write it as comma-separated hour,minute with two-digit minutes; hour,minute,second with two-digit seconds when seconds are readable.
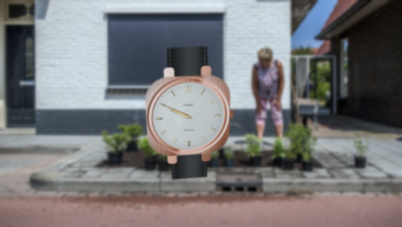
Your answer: 9,50
